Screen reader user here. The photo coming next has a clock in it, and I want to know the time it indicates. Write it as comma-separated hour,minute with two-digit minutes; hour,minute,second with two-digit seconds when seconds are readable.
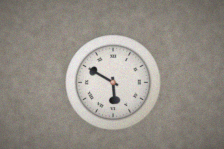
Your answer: 5,50
